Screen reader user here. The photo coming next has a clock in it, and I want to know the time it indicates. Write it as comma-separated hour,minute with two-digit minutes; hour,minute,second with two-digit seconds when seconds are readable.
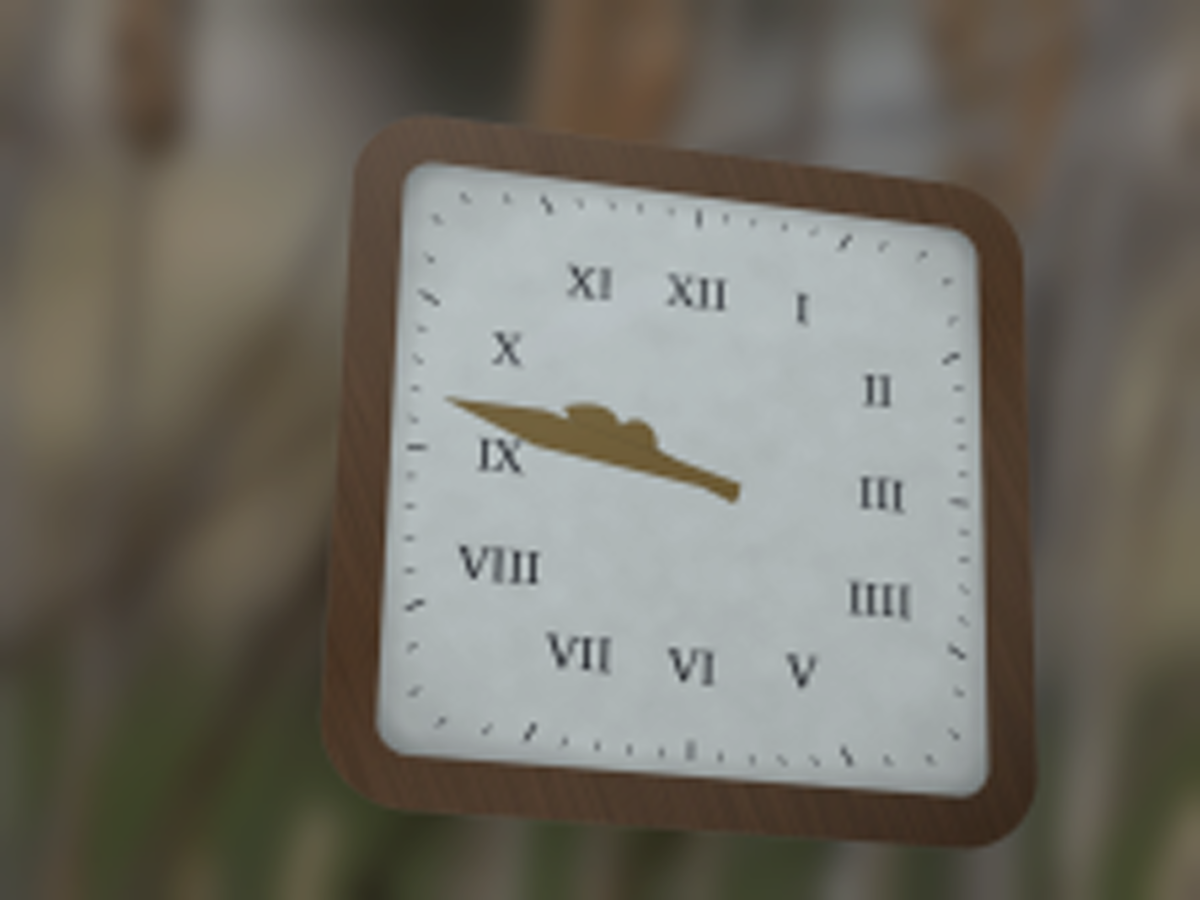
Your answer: 9,47
